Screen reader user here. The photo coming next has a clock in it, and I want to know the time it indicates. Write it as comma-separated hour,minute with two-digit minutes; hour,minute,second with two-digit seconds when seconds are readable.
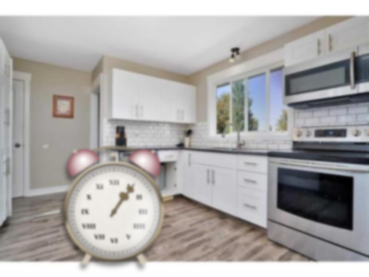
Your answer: 1,06
